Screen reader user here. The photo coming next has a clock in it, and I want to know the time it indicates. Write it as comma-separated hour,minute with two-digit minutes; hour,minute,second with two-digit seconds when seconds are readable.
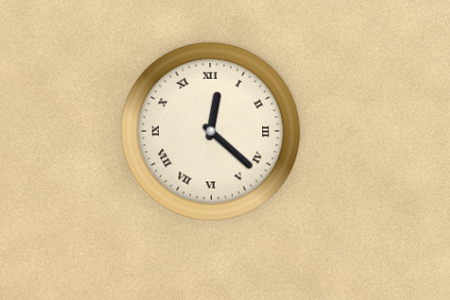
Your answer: 12,22
